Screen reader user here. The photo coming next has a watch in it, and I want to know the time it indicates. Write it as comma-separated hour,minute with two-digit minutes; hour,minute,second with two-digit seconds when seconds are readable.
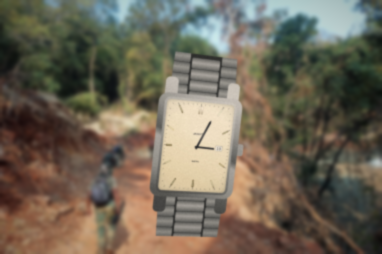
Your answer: 3,04
